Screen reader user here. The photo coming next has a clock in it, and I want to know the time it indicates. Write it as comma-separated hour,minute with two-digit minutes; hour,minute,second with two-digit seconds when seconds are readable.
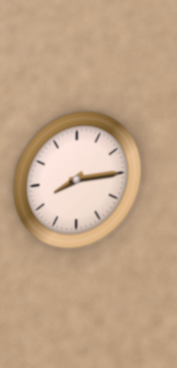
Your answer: 8,15
